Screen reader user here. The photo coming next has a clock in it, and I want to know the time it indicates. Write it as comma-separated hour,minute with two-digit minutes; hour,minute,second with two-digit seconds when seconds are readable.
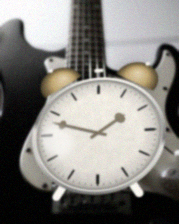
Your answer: 1,48
